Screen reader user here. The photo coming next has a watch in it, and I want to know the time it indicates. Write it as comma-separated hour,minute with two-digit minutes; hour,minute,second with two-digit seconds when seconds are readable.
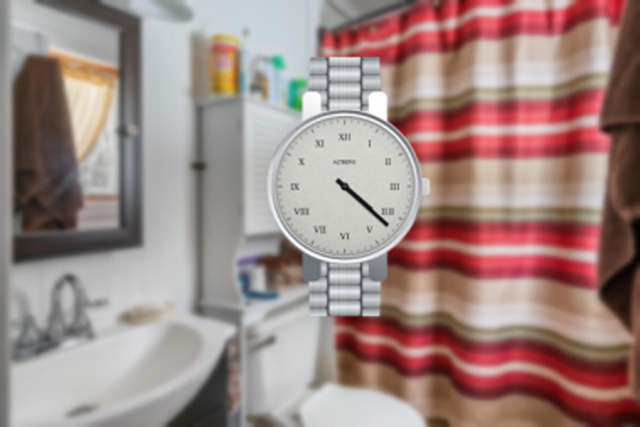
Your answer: 4,22
